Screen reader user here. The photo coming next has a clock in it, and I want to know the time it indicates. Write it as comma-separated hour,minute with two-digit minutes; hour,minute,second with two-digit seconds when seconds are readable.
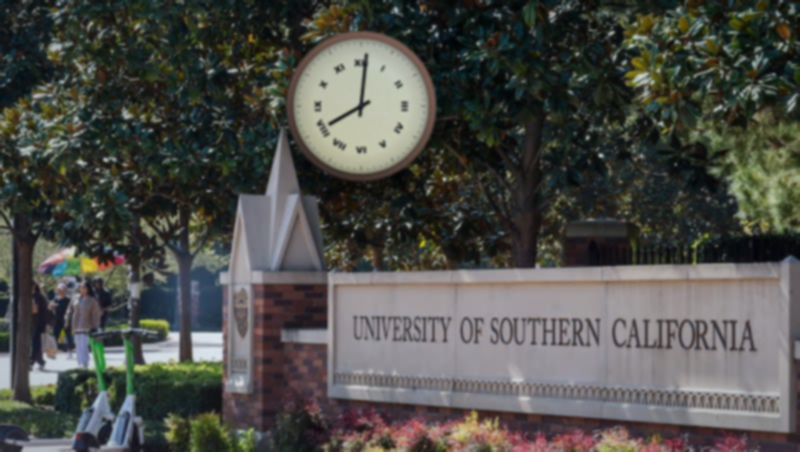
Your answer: 8,01
